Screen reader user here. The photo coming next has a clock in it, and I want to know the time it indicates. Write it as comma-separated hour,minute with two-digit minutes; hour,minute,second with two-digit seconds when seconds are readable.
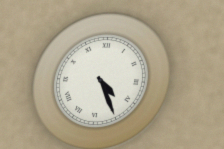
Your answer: 4,25
